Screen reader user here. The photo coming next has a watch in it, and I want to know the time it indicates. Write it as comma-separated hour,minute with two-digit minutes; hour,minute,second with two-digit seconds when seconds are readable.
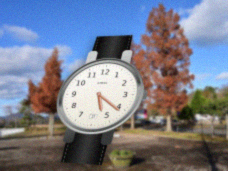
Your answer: 5,21
